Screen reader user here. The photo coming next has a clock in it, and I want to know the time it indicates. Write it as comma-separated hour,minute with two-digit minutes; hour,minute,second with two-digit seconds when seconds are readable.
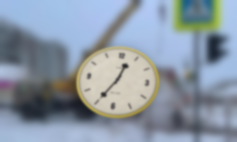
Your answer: 12,35
